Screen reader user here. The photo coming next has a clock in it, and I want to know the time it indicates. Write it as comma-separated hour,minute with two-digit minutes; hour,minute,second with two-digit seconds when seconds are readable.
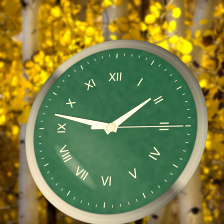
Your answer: 1,47,15
